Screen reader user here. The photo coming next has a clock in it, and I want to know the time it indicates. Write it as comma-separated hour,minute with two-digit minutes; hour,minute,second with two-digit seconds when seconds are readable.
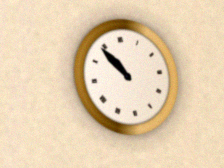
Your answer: 10,54
